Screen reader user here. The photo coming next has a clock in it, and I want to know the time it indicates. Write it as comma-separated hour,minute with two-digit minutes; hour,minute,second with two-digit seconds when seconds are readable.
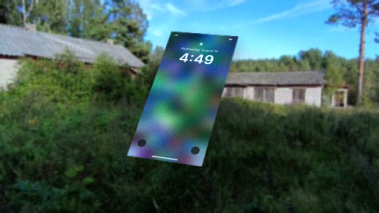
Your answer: 4,49
